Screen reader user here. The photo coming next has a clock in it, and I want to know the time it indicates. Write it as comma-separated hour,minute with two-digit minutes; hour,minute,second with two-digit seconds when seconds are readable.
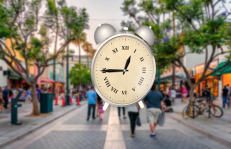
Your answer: 12,45
